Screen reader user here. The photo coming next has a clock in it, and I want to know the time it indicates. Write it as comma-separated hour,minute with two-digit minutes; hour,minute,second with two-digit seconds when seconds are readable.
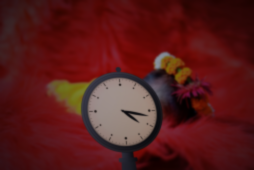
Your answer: 4,17
